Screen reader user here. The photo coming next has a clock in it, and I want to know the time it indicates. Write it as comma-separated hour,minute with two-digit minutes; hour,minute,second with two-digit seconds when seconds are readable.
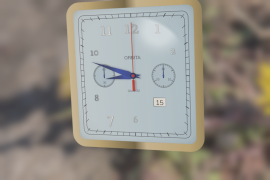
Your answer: 8,48
